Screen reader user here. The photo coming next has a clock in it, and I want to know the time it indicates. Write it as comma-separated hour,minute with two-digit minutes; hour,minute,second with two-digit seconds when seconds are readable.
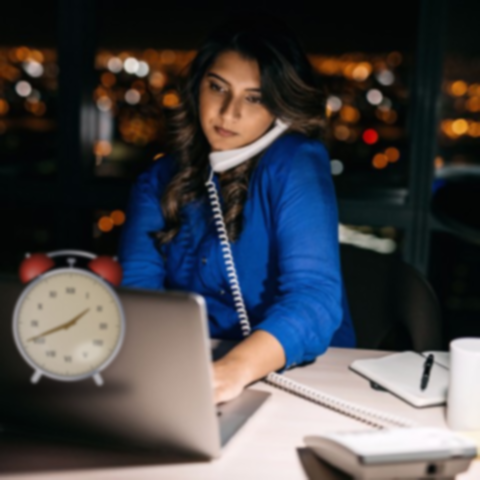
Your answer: 1,41
